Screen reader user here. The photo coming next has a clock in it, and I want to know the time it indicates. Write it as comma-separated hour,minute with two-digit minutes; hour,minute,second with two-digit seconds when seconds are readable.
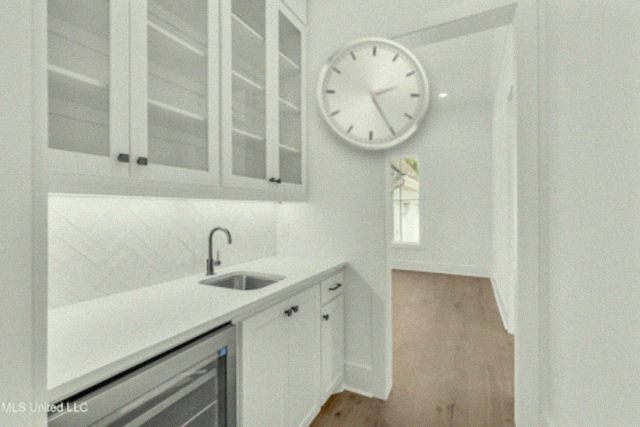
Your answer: 2,25
